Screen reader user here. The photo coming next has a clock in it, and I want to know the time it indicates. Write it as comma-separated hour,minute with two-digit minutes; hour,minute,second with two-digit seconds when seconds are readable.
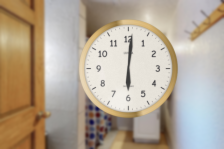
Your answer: 6,01
